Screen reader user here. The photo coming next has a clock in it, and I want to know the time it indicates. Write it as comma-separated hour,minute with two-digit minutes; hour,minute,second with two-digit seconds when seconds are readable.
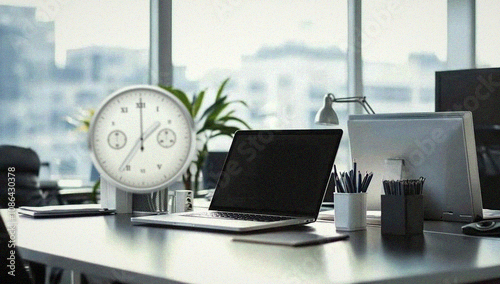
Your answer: 1,36
